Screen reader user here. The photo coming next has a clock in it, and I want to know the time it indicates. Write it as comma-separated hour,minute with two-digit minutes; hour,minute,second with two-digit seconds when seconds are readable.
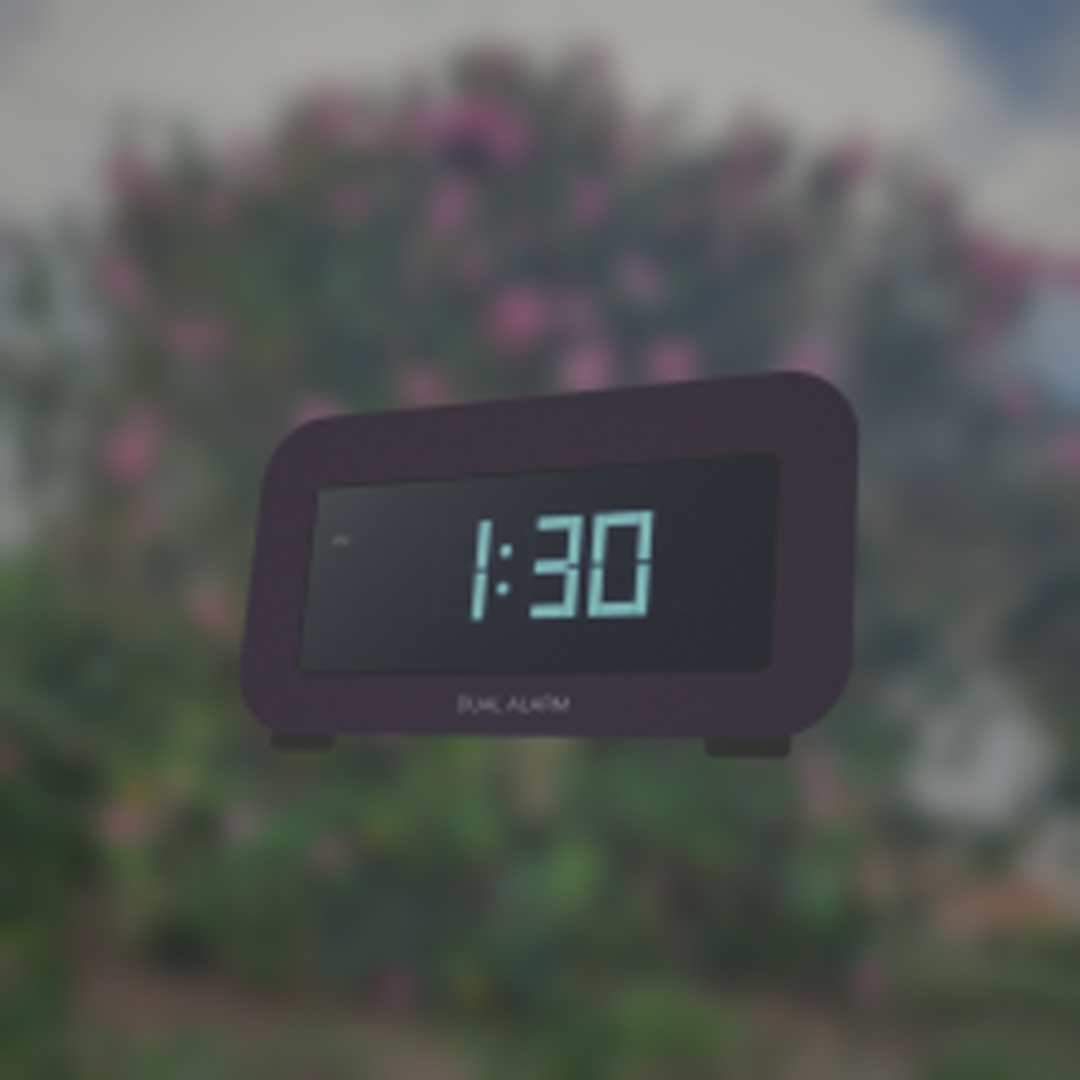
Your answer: 1,30
